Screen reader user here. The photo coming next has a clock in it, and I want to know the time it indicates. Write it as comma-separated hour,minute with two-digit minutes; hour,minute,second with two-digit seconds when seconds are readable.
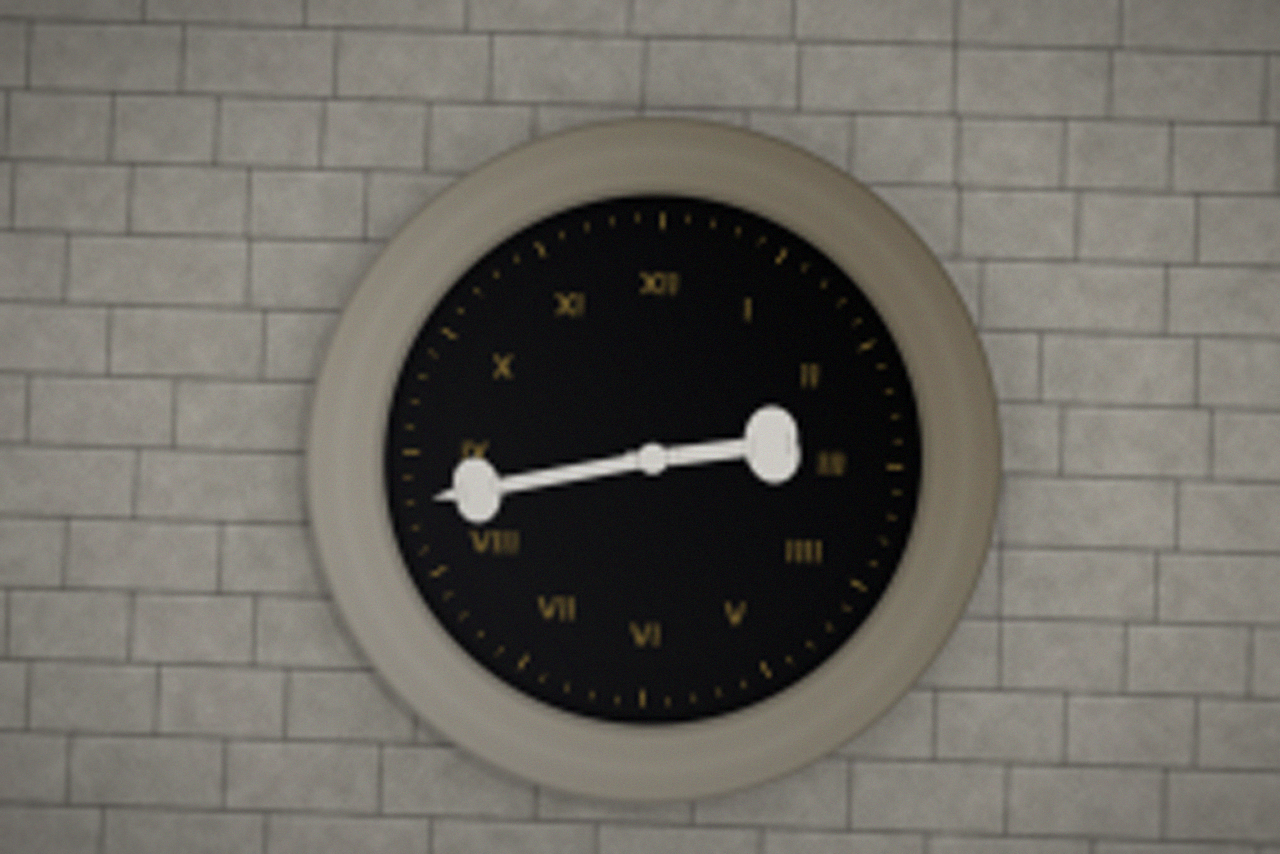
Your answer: 2,43
